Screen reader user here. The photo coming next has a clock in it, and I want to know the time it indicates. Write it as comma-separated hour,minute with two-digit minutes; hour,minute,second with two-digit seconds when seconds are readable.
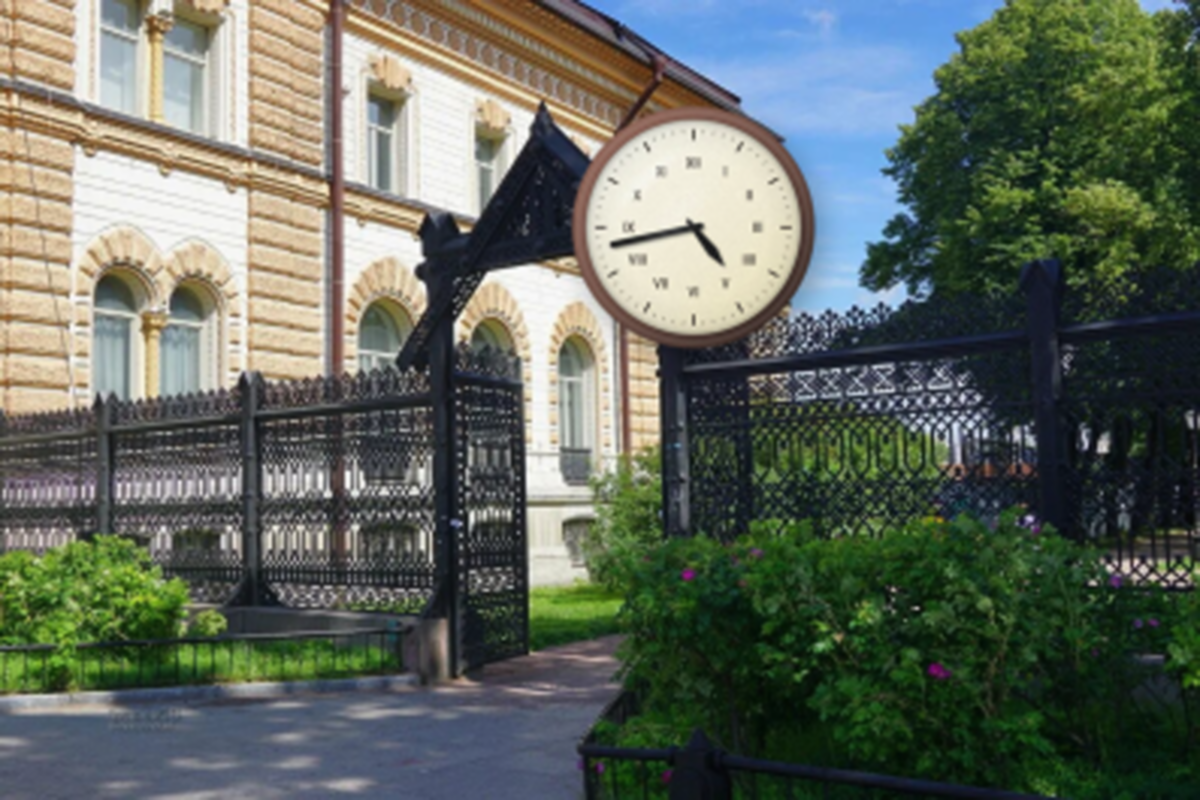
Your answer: 4,43
